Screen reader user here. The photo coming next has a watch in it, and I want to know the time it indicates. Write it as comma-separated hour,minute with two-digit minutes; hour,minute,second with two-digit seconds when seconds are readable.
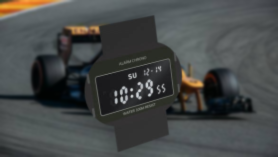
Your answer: 10,29
